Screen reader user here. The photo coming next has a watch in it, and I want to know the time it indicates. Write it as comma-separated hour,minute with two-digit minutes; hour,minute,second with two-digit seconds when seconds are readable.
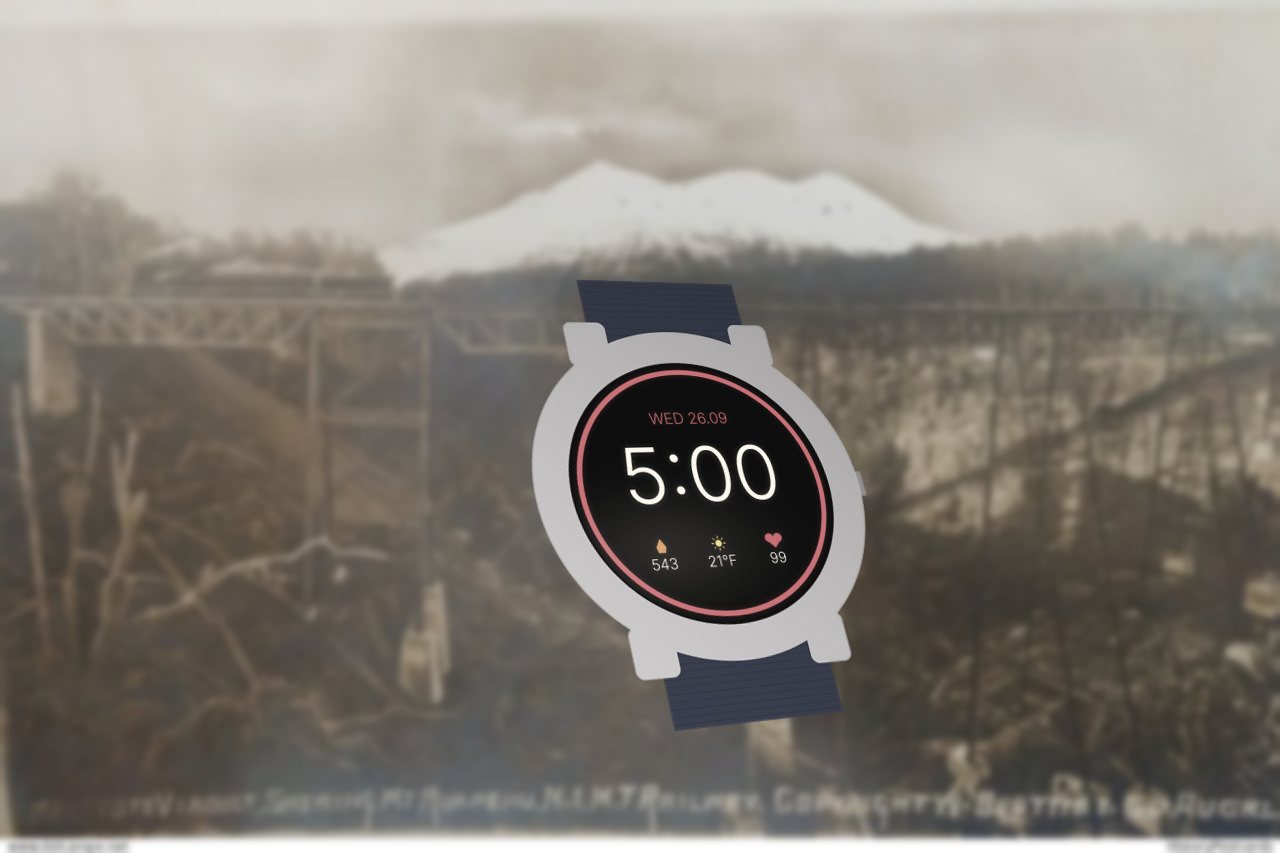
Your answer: 5,00
